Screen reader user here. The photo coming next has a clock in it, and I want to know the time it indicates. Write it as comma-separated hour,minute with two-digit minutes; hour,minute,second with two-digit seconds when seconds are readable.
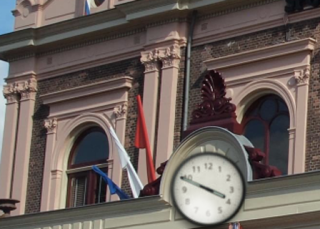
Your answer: 3,49
